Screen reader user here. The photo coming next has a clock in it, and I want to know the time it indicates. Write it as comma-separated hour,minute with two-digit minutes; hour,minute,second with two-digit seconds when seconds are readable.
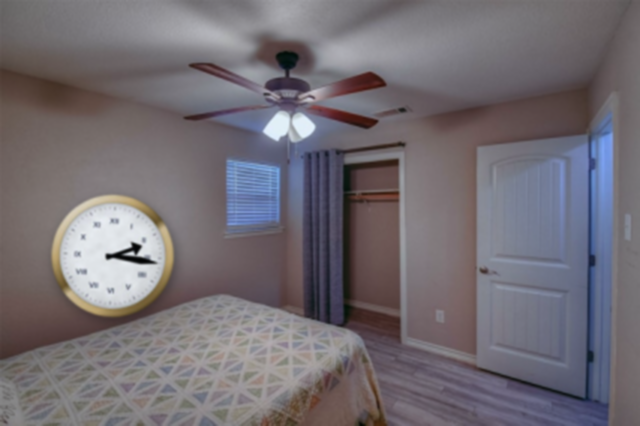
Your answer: 2,16
